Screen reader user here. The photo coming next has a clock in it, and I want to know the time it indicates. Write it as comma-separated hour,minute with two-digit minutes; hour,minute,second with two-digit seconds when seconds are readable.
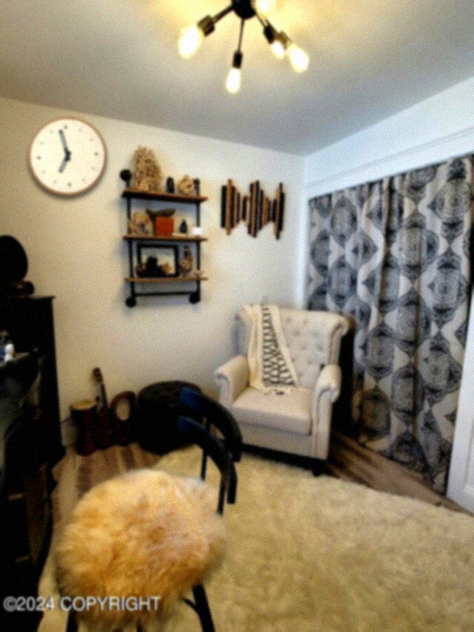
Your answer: 6,58
